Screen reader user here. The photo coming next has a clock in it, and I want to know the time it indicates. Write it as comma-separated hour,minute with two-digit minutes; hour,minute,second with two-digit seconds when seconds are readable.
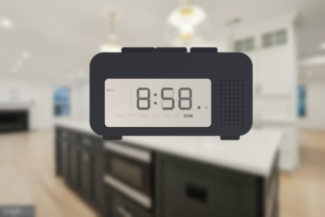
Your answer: 8,58
